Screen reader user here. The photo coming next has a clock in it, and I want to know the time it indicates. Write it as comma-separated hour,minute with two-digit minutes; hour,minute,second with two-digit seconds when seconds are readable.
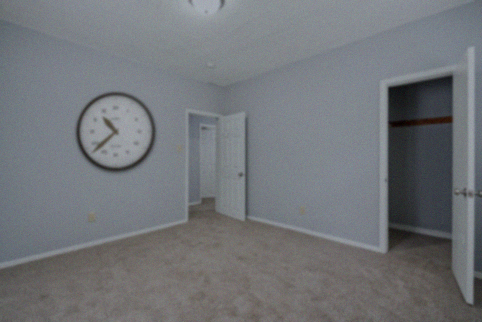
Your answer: 10,38
